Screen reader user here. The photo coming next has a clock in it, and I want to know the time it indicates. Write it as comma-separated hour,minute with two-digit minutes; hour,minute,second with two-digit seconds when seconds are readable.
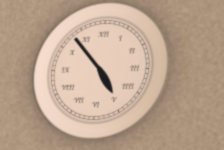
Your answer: 4,53
